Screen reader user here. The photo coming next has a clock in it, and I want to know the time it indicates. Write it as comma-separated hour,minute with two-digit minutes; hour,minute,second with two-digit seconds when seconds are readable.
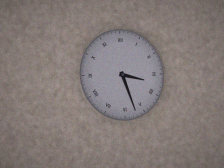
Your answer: 3,27
